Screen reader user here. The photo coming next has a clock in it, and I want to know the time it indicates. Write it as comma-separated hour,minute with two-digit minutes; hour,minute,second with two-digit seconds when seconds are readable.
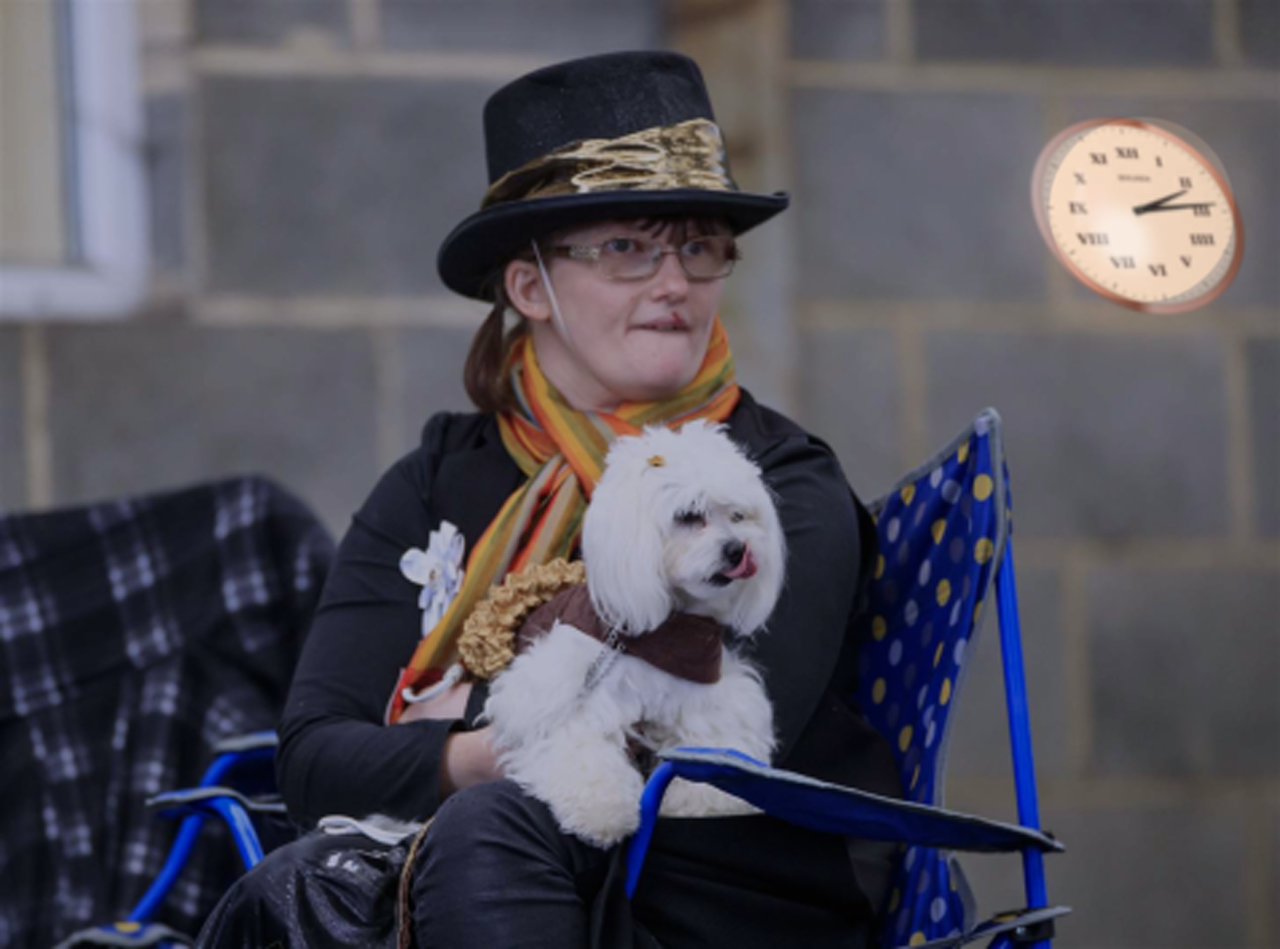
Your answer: 2,14
